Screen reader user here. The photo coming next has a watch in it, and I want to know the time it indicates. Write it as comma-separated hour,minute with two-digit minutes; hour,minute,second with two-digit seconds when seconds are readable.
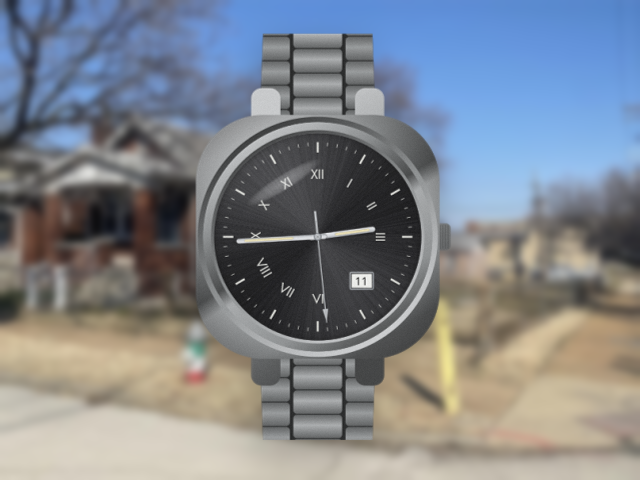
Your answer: 2,44,29
